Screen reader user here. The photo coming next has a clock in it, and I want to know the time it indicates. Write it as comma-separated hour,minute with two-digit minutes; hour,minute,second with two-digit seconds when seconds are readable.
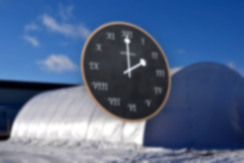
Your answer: 2,00
